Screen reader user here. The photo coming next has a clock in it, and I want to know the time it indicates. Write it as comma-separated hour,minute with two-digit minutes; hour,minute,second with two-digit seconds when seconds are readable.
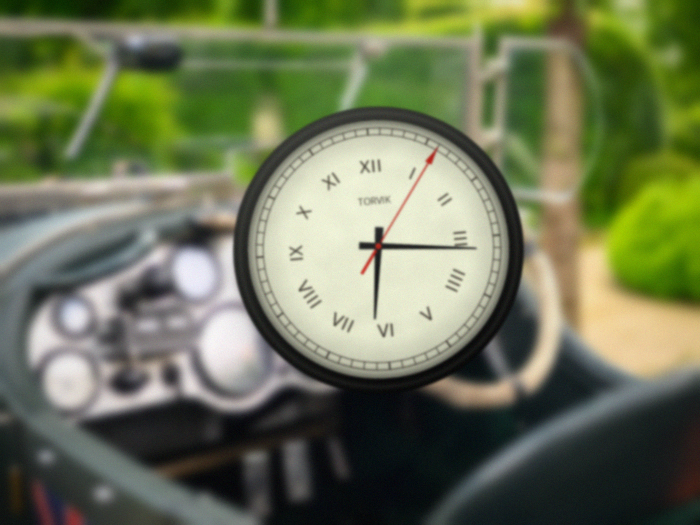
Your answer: 6,16,06
